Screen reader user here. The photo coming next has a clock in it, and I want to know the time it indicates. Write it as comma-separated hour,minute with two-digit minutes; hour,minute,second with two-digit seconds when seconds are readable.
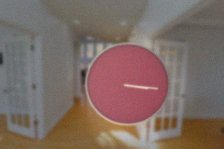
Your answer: 3,16
